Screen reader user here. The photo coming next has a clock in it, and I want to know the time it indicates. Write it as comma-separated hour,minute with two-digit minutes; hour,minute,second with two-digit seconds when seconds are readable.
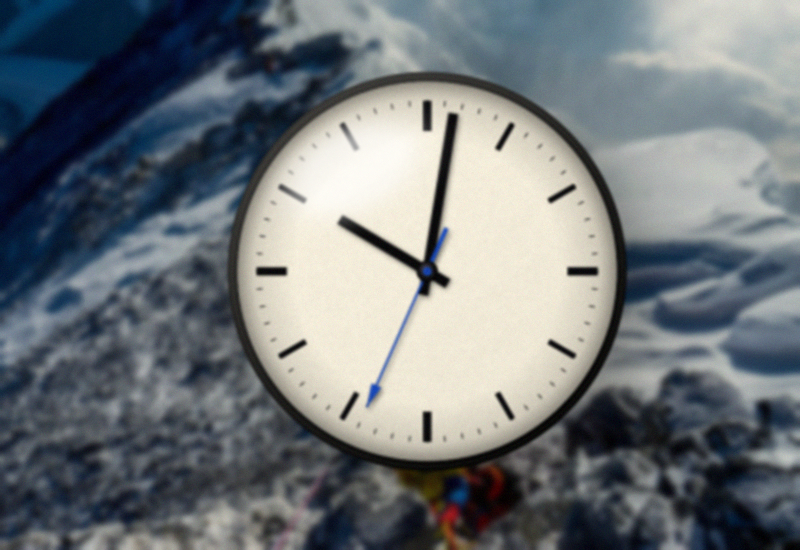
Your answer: 10,01,34
